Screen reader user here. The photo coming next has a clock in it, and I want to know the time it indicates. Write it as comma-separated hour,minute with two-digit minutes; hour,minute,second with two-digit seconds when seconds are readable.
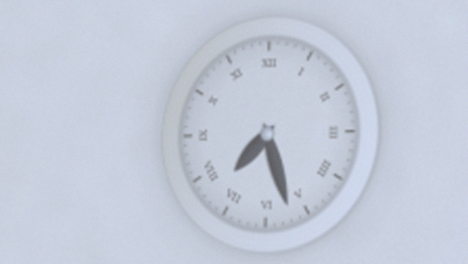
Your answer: 7,27
